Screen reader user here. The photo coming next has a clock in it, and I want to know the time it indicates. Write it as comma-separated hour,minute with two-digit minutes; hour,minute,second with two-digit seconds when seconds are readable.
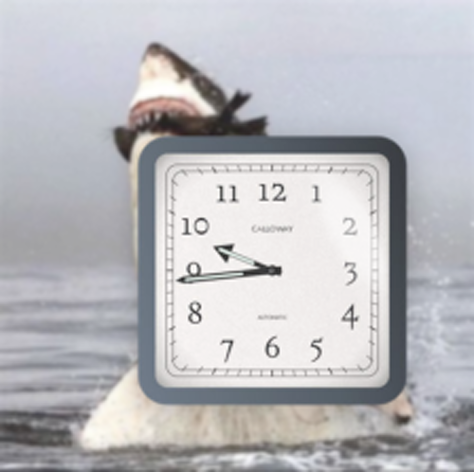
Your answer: 9,44
